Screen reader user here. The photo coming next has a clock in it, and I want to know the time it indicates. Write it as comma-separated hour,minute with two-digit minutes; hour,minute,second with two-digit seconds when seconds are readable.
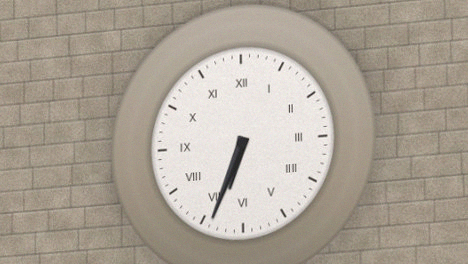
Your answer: 6,34
